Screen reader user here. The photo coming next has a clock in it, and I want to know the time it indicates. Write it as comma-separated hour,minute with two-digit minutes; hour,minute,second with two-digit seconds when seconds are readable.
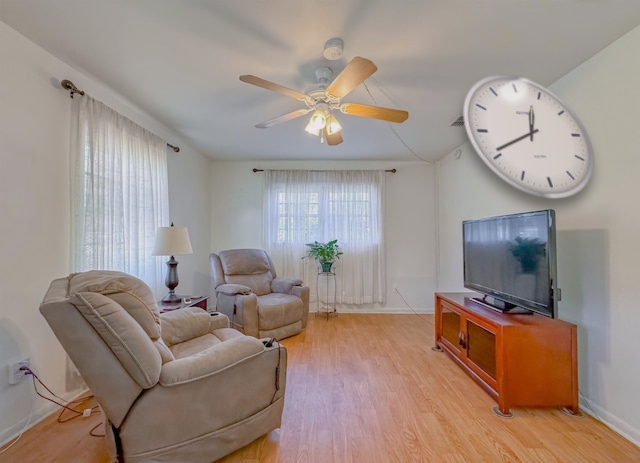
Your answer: 12,41
